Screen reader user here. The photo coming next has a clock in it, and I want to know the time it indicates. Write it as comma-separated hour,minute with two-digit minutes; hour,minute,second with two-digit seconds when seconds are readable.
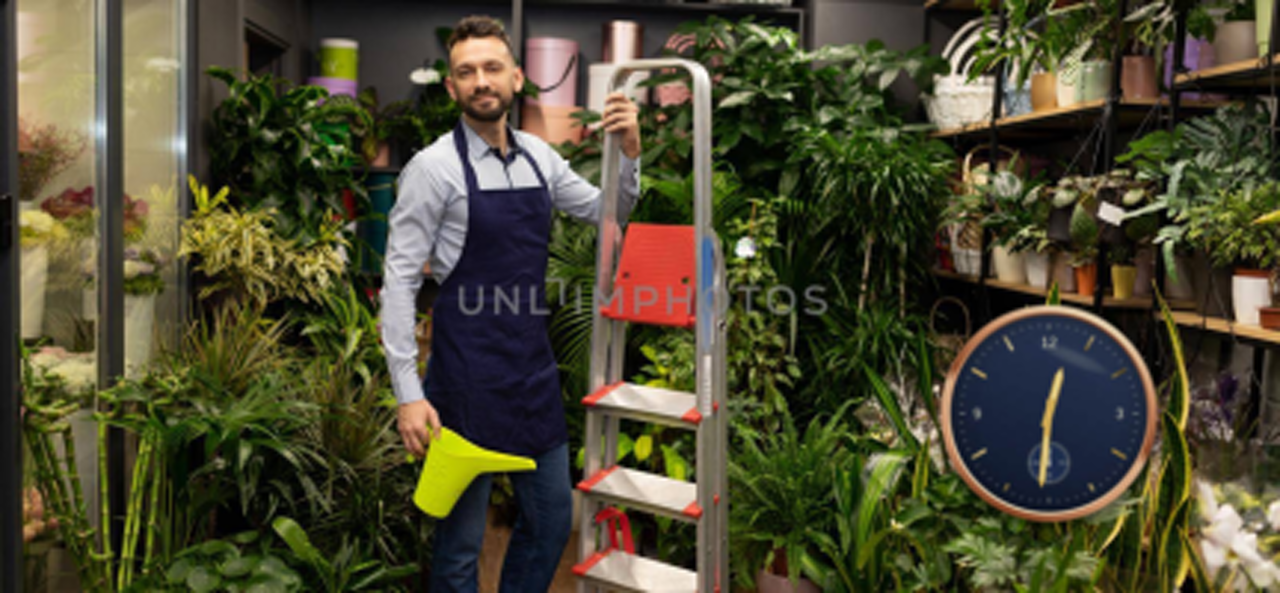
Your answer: 12,31
